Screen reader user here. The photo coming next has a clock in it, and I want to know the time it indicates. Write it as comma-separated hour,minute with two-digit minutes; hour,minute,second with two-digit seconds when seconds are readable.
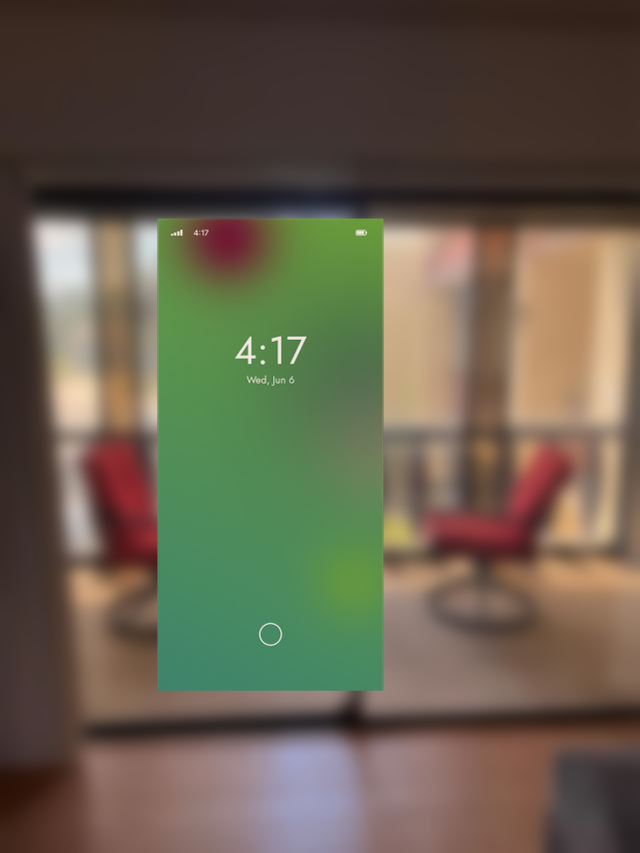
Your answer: 4,17
